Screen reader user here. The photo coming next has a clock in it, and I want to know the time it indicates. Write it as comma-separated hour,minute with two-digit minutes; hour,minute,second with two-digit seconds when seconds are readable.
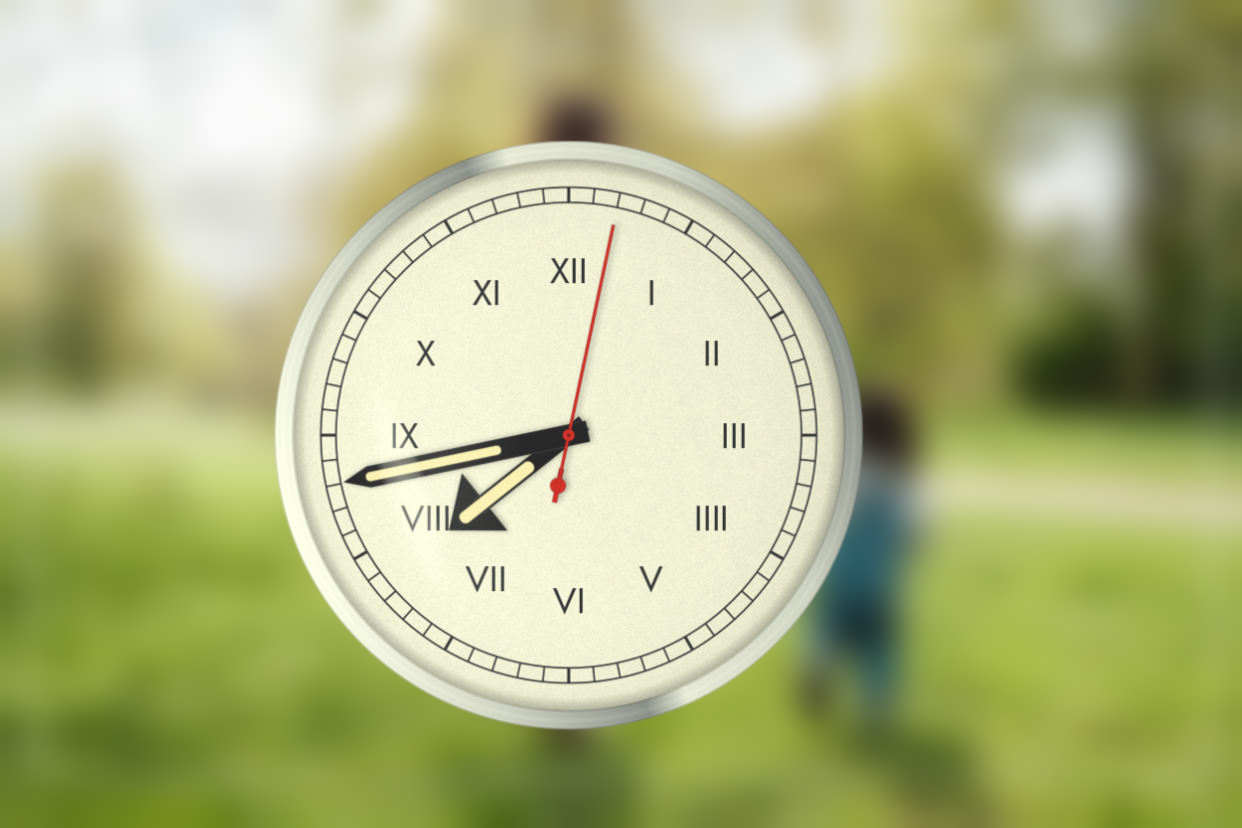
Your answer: 7,43,02
